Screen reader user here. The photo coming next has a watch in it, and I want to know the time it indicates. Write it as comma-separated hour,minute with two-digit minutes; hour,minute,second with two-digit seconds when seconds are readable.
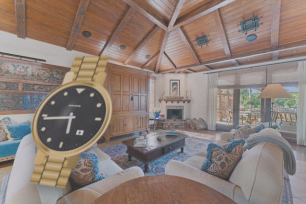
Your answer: 5,44
